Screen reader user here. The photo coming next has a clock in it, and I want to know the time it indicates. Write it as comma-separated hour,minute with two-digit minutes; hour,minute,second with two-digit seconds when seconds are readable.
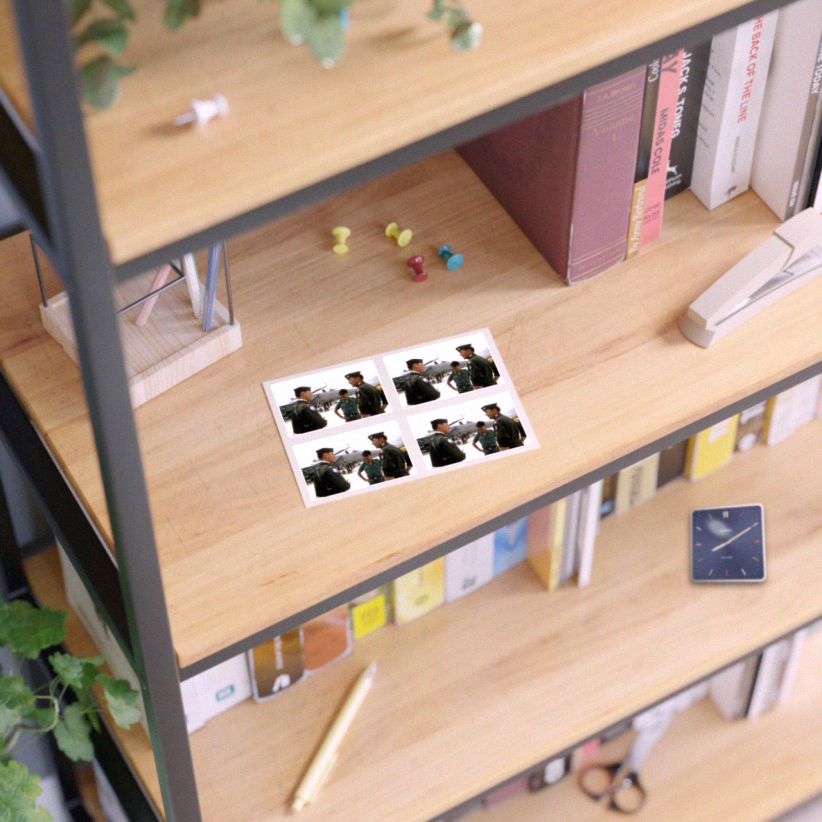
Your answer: 8,10
